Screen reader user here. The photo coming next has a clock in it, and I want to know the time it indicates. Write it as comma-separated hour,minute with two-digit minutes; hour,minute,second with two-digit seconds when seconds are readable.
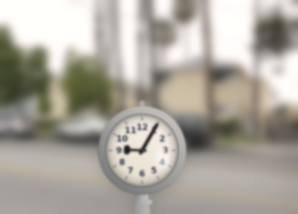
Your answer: 9,05
